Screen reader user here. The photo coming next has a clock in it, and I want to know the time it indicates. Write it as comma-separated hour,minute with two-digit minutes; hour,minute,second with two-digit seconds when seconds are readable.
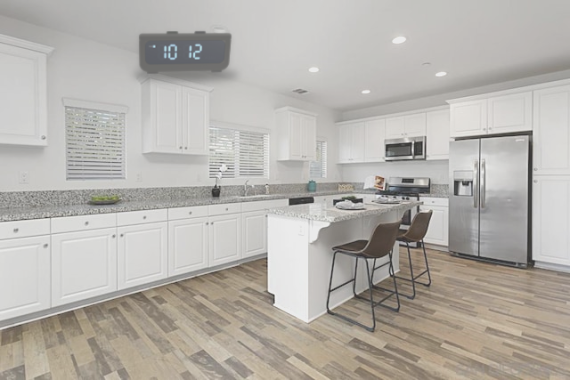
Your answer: 10,12
